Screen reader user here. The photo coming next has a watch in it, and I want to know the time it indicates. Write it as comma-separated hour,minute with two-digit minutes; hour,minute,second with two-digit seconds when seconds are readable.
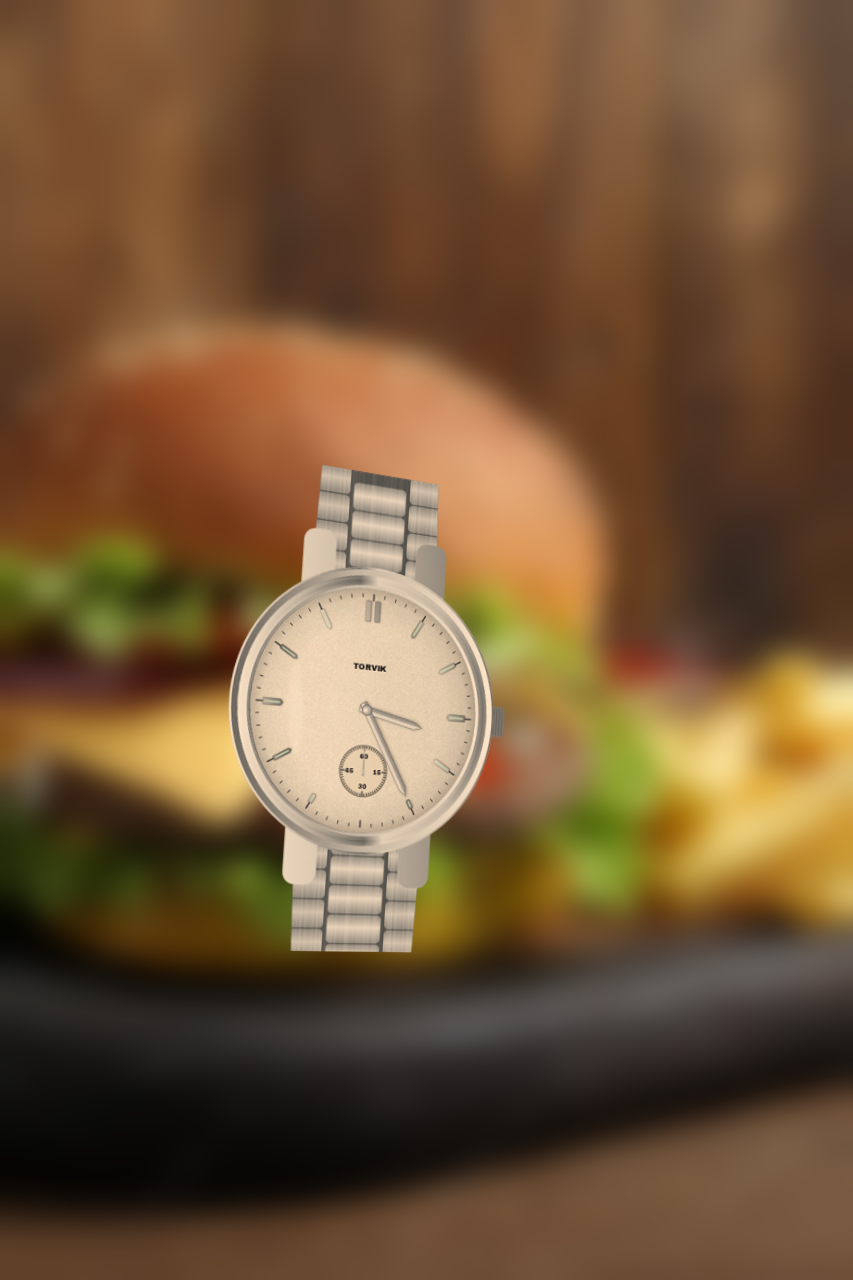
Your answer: 3,25
